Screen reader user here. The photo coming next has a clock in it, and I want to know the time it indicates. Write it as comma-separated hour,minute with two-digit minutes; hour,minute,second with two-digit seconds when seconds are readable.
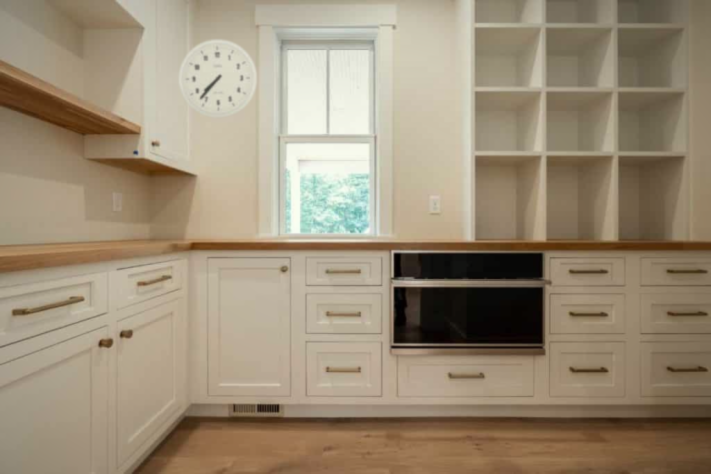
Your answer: 7,37
